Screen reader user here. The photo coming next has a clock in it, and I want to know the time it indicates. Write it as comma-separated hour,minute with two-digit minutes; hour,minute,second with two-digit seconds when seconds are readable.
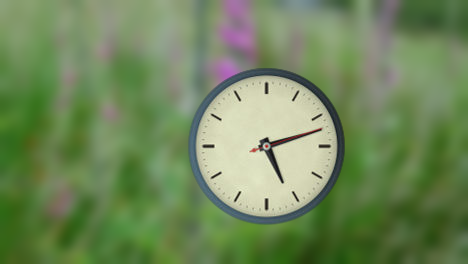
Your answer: 5,12,12
